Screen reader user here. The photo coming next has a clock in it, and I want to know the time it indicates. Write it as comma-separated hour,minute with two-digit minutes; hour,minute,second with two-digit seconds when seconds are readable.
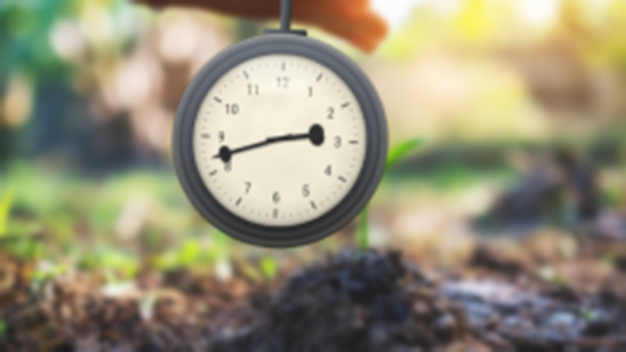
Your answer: 2,42
